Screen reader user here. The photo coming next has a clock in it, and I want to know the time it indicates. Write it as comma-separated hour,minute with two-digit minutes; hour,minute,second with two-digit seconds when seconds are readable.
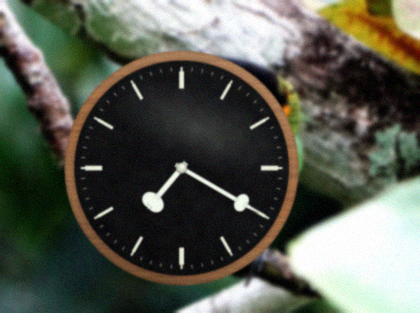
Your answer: 7,20
